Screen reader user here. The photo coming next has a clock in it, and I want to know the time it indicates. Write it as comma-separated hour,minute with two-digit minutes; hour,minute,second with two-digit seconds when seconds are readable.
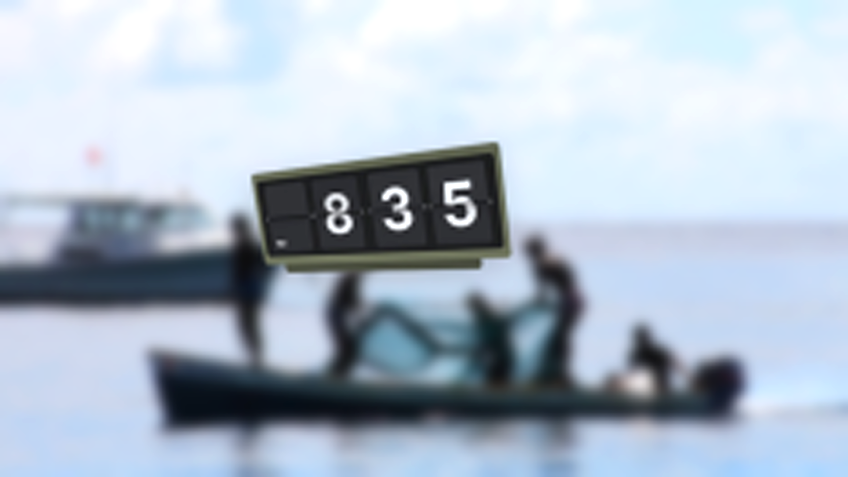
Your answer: 8,35
